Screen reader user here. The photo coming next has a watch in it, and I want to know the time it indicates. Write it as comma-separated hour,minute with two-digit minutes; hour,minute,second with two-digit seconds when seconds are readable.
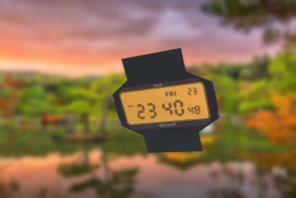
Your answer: 23,40,48
